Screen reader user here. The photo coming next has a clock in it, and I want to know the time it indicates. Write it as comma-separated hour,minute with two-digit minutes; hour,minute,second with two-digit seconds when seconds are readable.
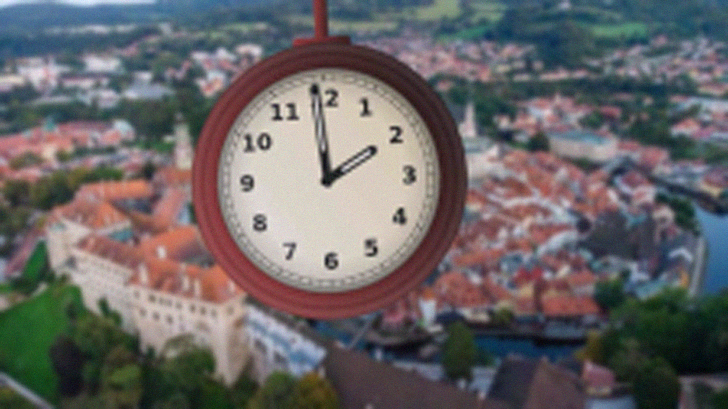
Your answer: 1,59
